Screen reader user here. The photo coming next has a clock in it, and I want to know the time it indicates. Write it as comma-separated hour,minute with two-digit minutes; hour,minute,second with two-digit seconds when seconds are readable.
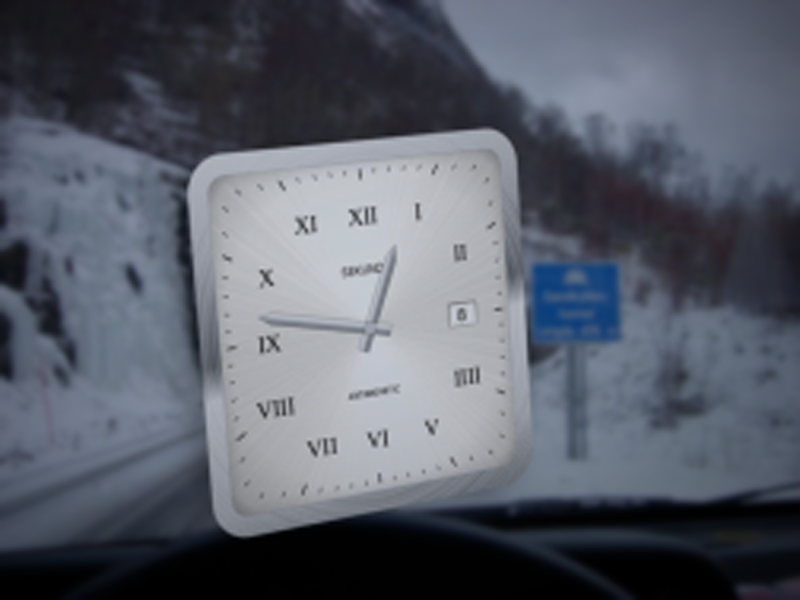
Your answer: 12,47
